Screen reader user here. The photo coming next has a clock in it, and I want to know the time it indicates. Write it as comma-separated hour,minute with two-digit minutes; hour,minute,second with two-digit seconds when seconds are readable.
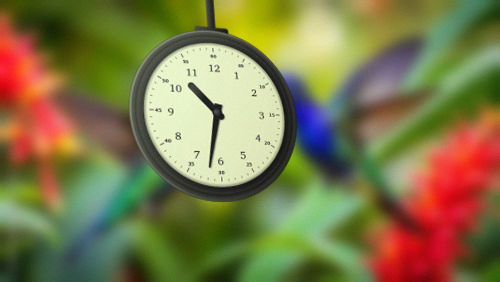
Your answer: 10,32
